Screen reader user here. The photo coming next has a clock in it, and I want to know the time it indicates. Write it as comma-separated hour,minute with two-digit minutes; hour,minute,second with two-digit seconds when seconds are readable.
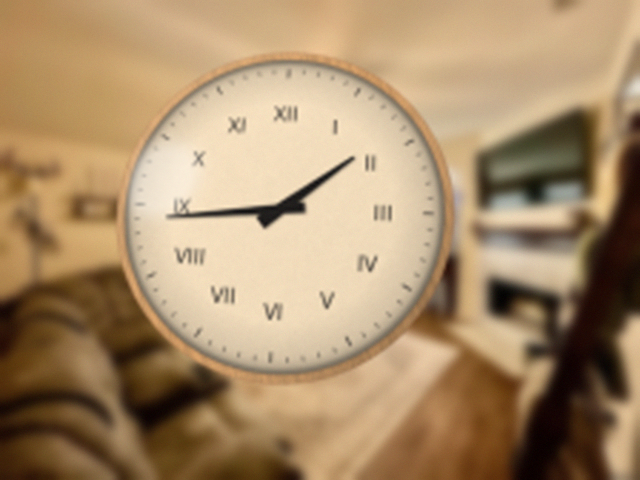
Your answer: 1,44
